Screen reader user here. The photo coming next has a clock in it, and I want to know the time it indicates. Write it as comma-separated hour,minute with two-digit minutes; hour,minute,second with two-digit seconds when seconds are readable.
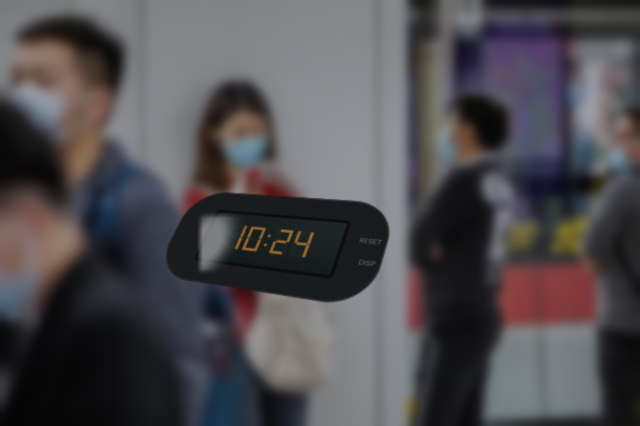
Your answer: 10,24
